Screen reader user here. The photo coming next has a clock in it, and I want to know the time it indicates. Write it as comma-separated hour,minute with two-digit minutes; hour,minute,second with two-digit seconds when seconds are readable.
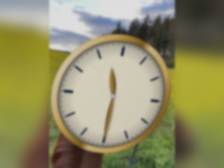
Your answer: 11,30
